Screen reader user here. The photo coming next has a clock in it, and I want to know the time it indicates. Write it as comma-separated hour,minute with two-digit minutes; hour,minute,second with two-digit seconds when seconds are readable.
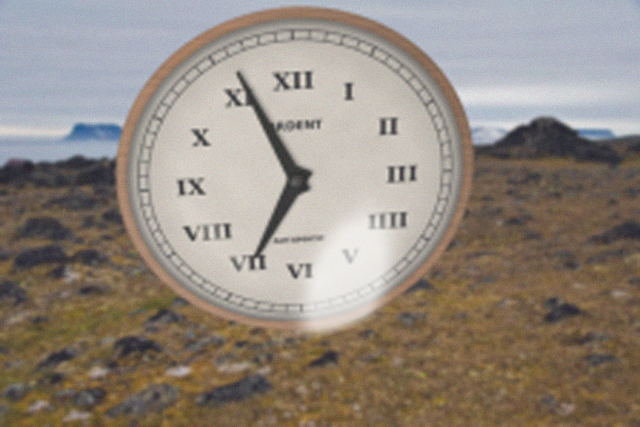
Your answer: 6,56
